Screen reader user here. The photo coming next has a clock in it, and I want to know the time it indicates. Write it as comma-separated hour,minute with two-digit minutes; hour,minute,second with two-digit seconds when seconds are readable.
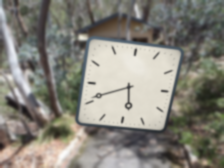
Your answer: 5,41
